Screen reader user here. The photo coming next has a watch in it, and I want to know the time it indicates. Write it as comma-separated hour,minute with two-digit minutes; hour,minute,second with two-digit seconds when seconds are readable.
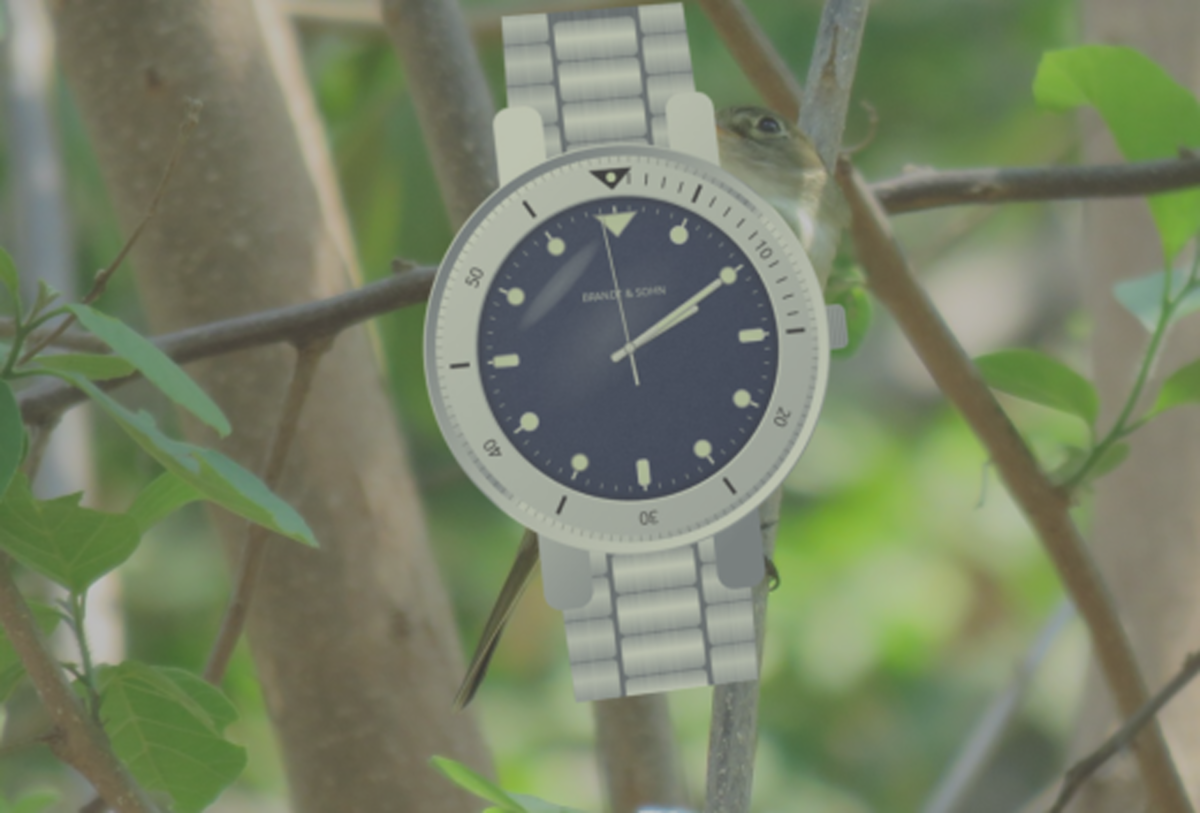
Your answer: 2,09,59
